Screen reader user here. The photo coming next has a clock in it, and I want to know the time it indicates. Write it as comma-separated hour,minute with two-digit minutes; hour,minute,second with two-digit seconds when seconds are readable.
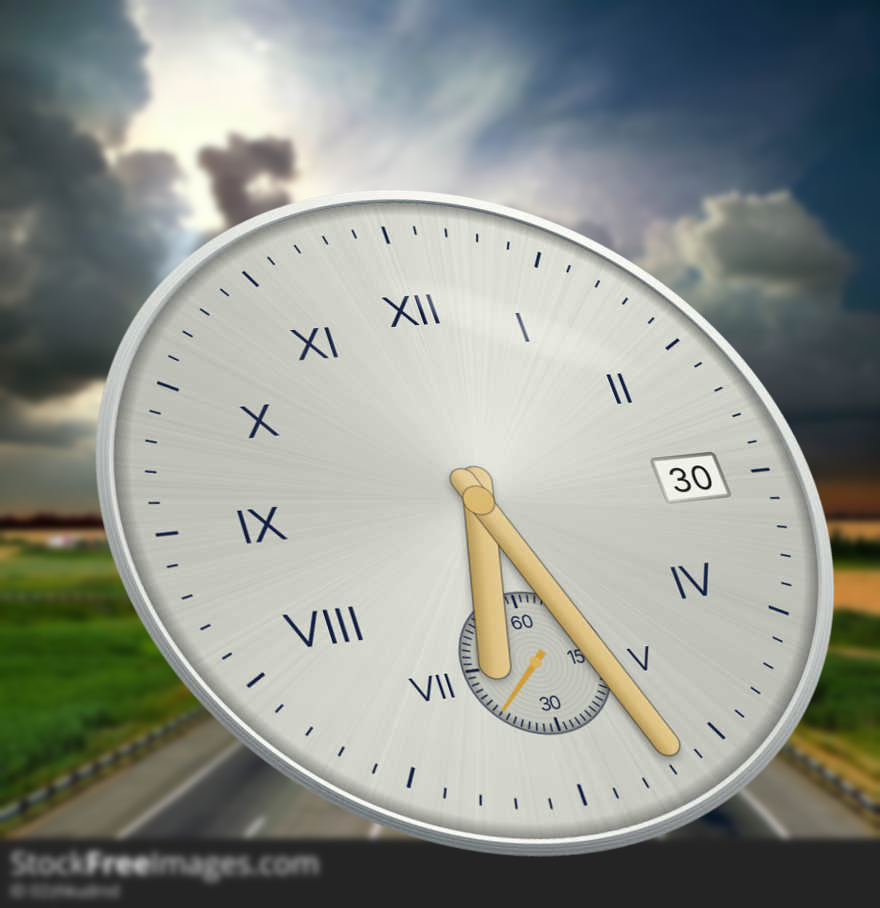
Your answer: 6,26,38
